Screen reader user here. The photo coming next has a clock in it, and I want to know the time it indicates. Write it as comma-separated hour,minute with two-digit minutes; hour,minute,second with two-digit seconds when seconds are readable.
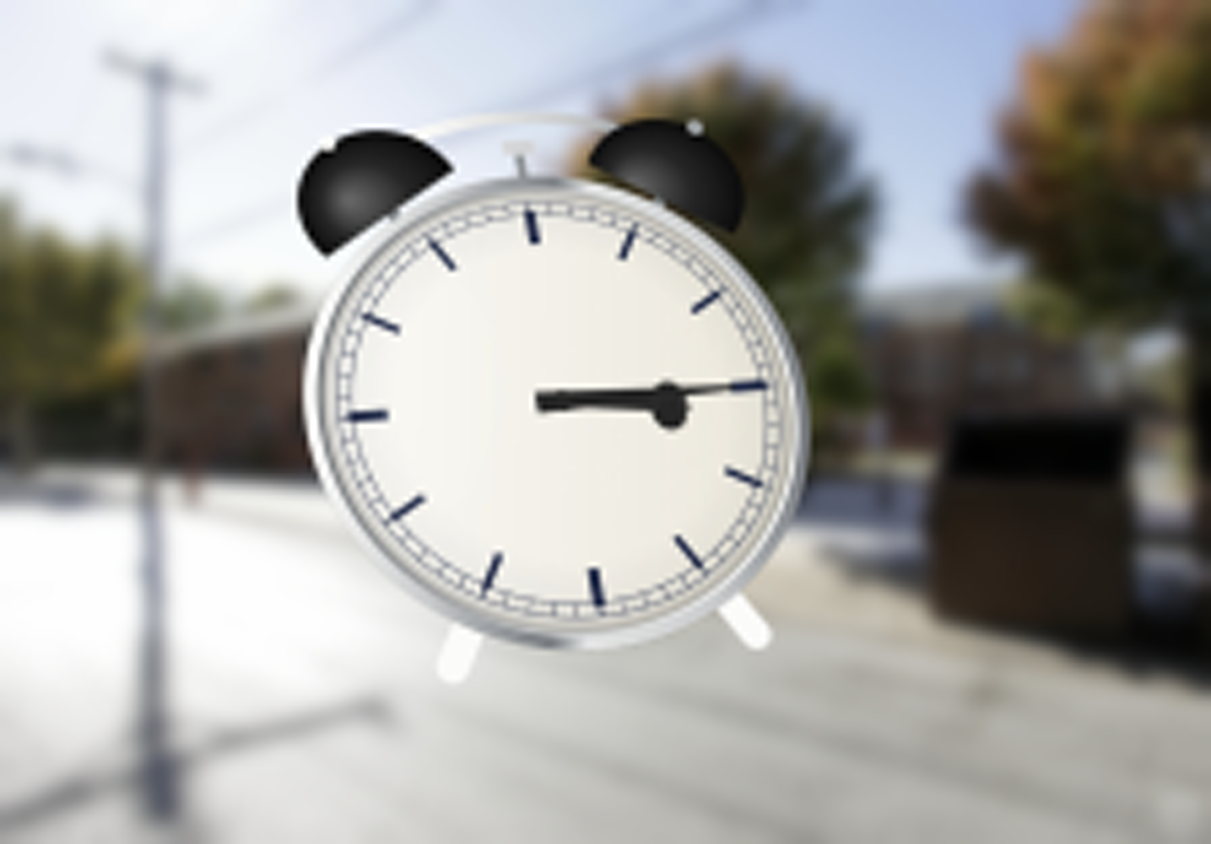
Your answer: 3,15
